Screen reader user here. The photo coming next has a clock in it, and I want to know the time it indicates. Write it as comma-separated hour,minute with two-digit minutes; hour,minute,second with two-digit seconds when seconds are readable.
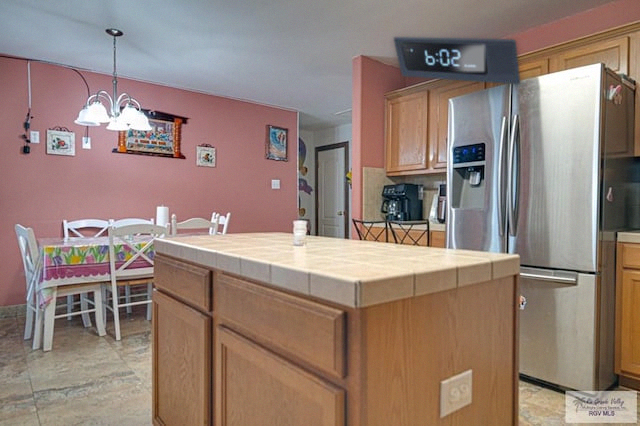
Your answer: 6,02
